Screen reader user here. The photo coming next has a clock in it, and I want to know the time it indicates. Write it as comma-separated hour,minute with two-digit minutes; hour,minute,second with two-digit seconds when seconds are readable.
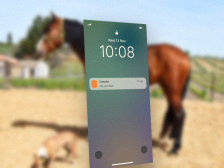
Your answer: 10,08
